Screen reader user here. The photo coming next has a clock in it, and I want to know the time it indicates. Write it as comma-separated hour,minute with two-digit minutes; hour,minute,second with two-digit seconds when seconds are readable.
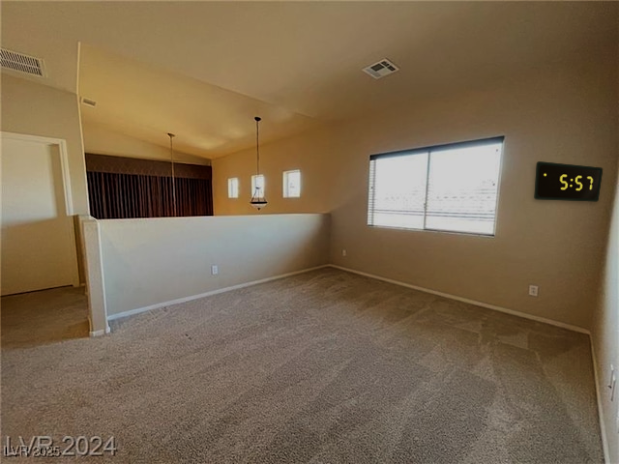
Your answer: 5,57
